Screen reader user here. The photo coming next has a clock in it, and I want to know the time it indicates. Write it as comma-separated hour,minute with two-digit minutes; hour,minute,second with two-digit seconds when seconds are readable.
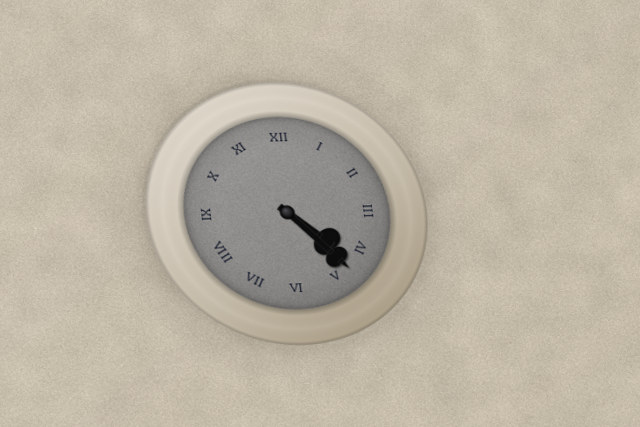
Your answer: 4,23
